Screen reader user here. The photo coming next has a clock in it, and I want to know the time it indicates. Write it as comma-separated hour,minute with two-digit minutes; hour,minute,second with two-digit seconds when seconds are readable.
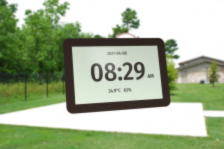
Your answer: 8,29
